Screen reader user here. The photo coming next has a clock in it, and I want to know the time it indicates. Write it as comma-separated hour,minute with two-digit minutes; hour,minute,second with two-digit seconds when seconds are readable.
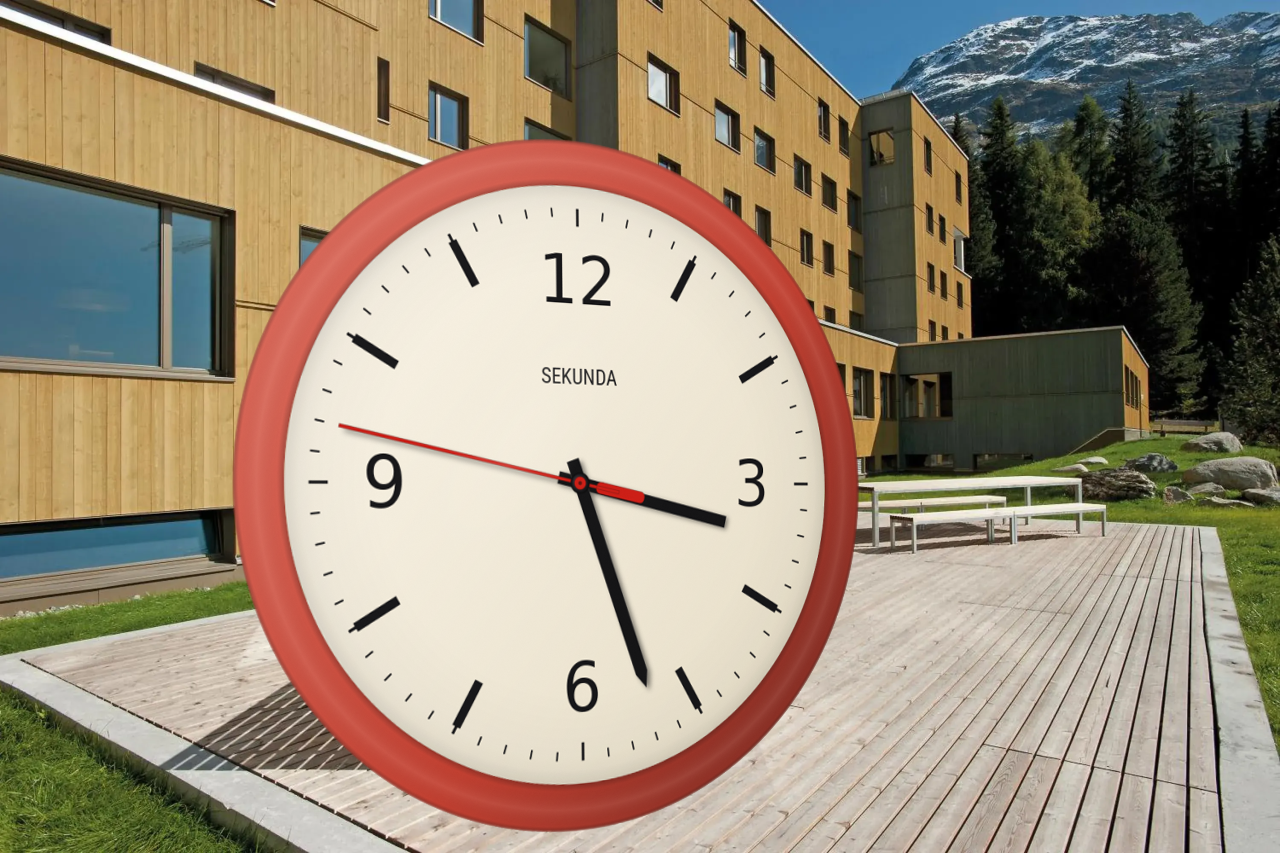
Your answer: 3,26,47
